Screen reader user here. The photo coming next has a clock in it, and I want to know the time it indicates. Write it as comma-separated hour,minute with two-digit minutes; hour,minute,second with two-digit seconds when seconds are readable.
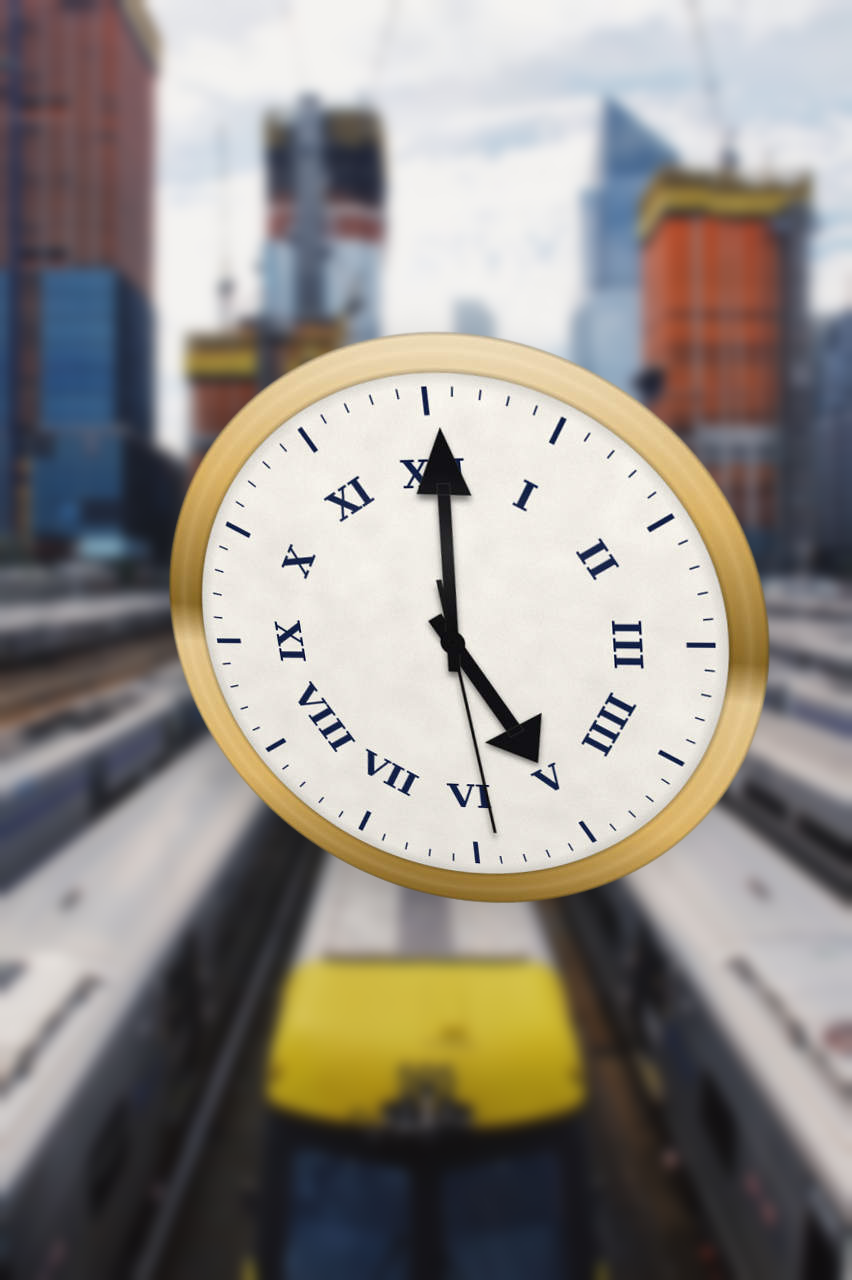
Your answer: 5,00,29
